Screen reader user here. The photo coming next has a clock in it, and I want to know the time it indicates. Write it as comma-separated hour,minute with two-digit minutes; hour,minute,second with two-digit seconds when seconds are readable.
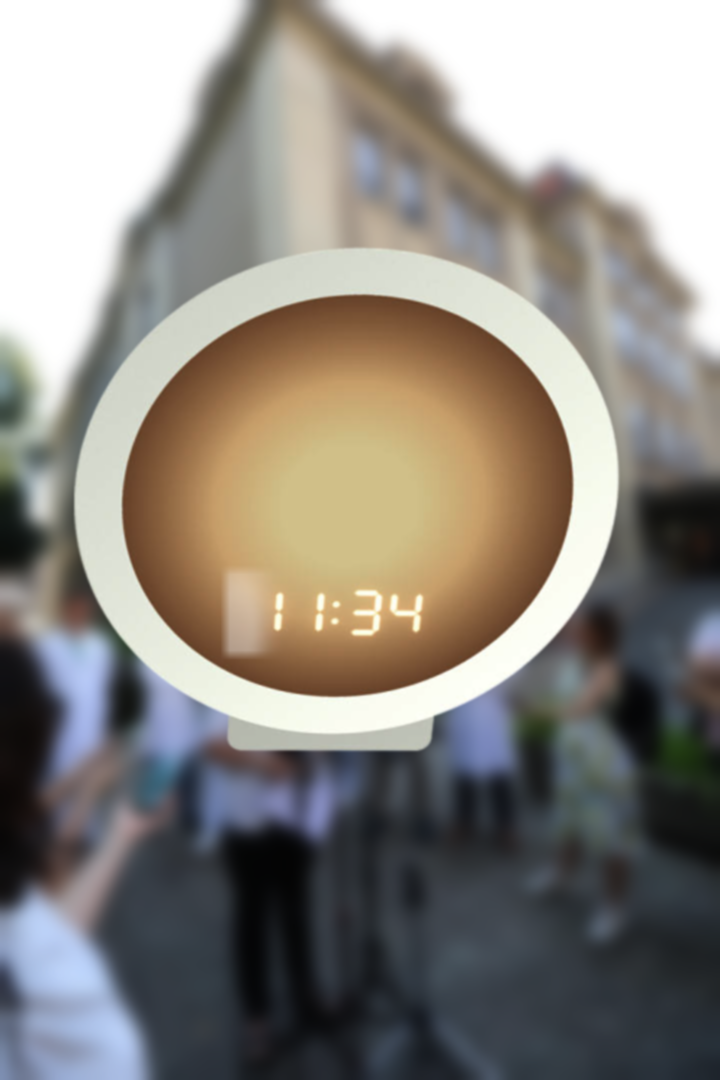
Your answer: 11,34
